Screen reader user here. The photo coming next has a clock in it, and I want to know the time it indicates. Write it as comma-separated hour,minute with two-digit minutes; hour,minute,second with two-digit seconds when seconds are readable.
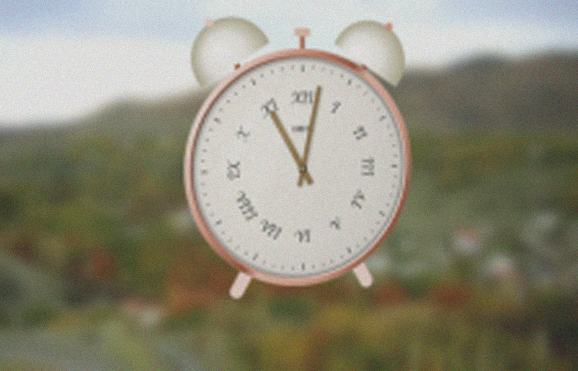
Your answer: 11,02
